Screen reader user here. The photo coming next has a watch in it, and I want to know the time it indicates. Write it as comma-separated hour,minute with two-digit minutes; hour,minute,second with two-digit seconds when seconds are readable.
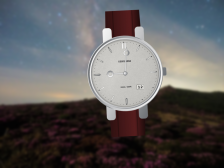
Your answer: 9,01
